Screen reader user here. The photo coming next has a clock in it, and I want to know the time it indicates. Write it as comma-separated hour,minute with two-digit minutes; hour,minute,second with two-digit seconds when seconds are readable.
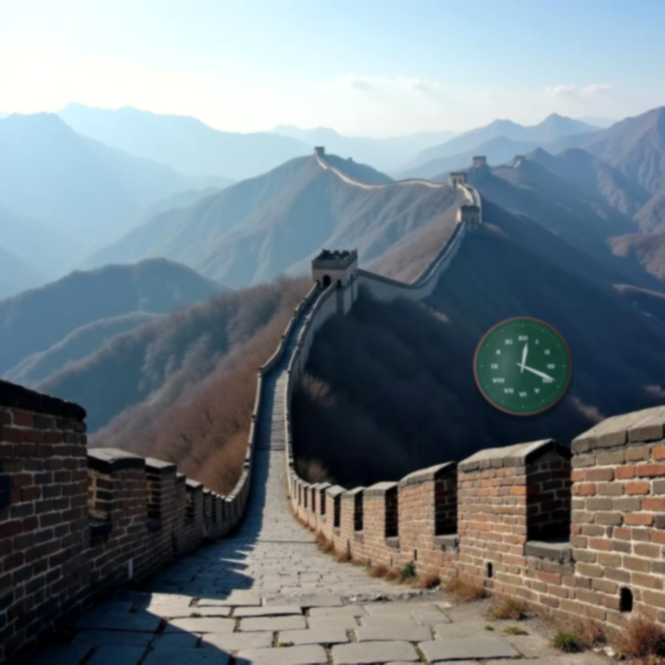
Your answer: 12,19
